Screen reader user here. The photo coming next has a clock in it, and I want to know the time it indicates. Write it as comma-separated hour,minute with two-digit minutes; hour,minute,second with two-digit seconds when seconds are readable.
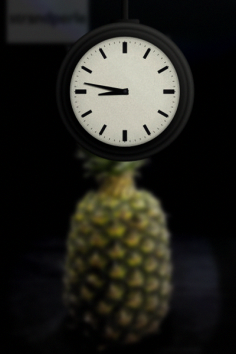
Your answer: 8,47
